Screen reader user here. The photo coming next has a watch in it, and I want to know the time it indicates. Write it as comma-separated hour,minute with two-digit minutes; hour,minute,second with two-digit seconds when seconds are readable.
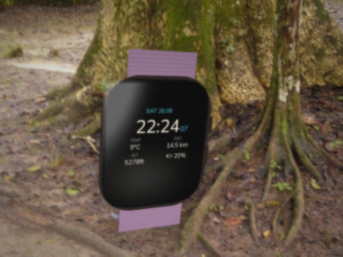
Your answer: 22,24
